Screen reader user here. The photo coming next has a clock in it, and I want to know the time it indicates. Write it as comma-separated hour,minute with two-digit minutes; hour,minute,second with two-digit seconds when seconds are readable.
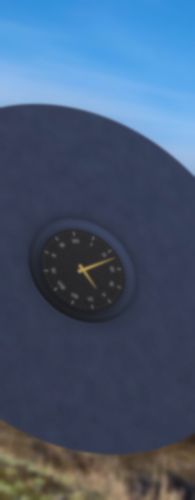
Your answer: 5,12
